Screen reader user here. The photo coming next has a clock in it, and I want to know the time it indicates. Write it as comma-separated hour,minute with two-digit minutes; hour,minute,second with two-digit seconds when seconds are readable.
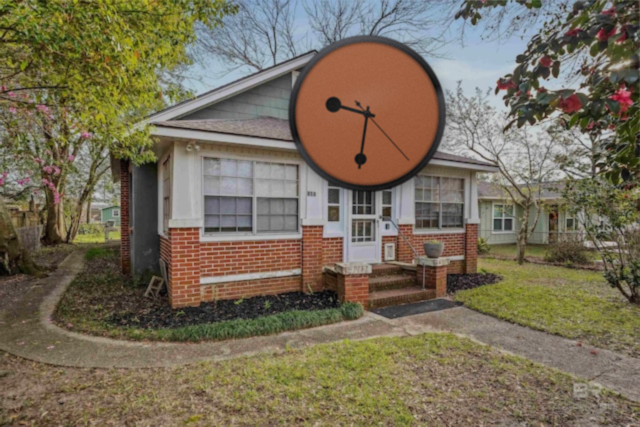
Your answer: 9,31,23
